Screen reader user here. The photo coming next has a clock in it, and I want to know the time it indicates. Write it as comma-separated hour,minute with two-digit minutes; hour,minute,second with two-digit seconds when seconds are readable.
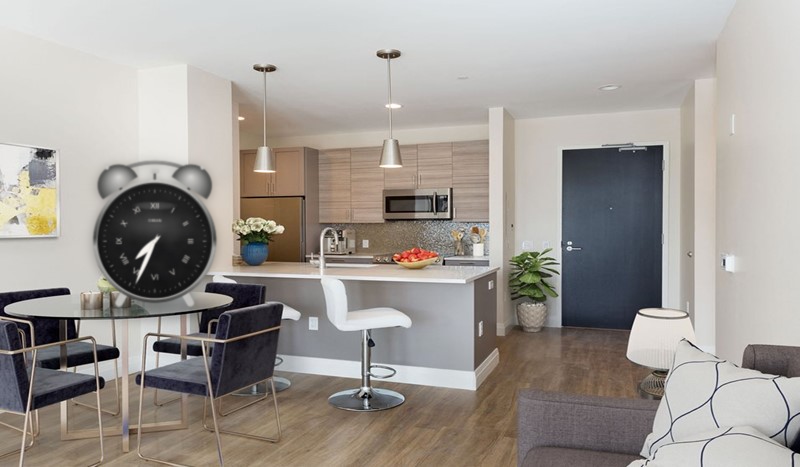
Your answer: 7,34
